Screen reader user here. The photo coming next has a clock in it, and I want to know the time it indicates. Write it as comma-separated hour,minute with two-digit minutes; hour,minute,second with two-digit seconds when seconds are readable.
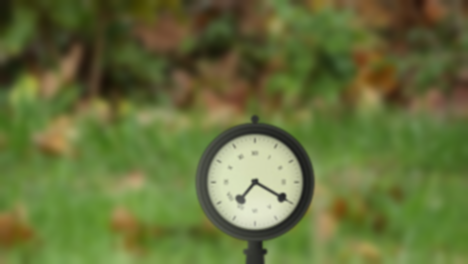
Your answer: 7,20
